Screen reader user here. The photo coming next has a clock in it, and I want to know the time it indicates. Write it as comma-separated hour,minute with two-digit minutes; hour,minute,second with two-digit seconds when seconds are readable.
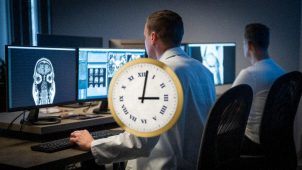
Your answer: 3,02
